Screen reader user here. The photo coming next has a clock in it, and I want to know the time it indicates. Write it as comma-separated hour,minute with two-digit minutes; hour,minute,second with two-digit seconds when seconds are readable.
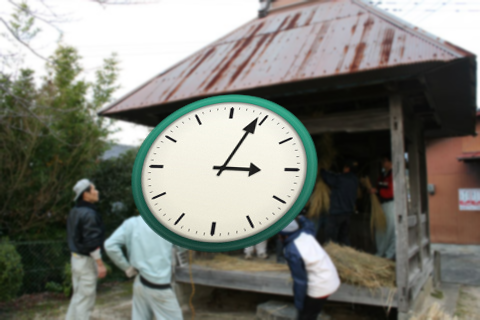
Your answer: 3,04
